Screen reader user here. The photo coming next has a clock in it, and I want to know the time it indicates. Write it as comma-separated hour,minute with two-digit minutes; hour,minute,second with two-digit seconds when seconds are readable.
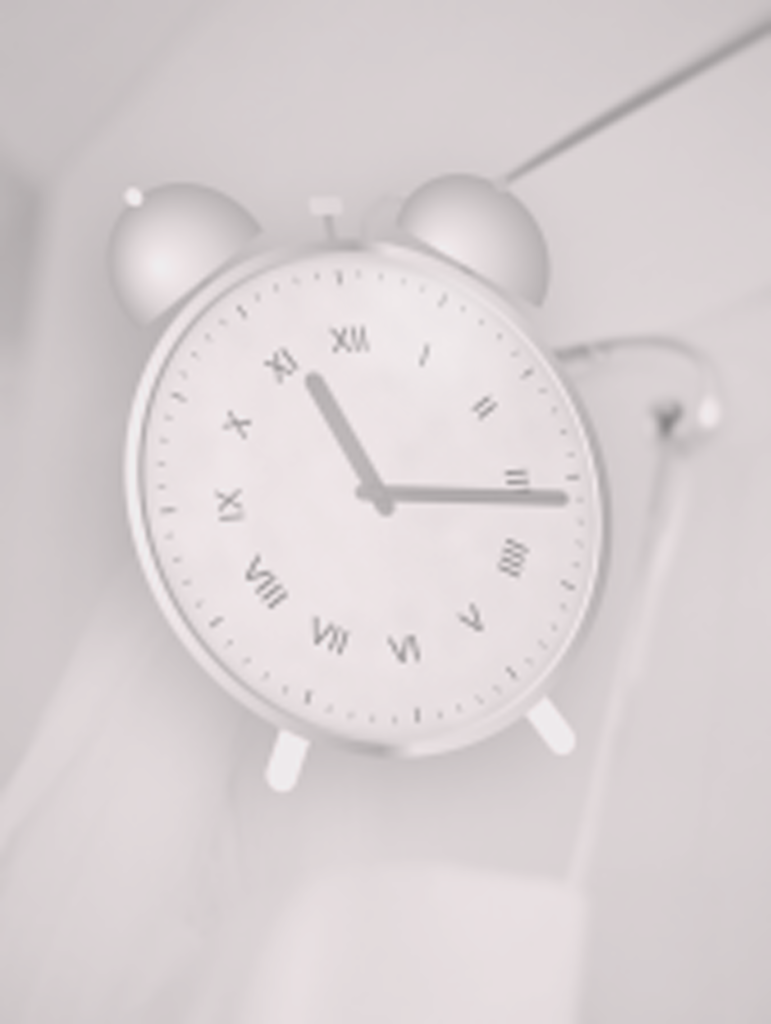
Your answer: 11,16
